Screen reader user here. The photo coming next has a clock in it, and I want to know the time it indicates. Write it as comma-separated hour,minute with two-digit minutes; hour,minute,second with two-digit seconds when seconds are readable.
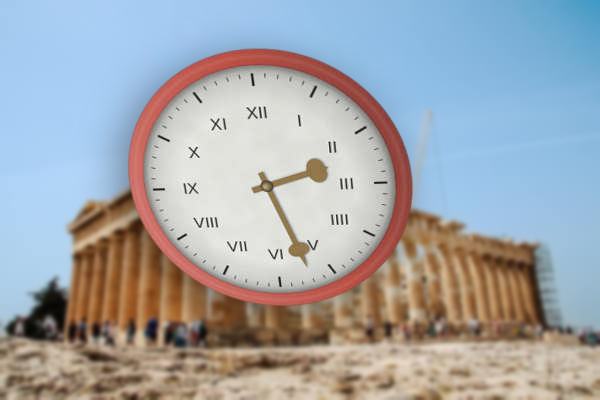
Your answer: 2,27
